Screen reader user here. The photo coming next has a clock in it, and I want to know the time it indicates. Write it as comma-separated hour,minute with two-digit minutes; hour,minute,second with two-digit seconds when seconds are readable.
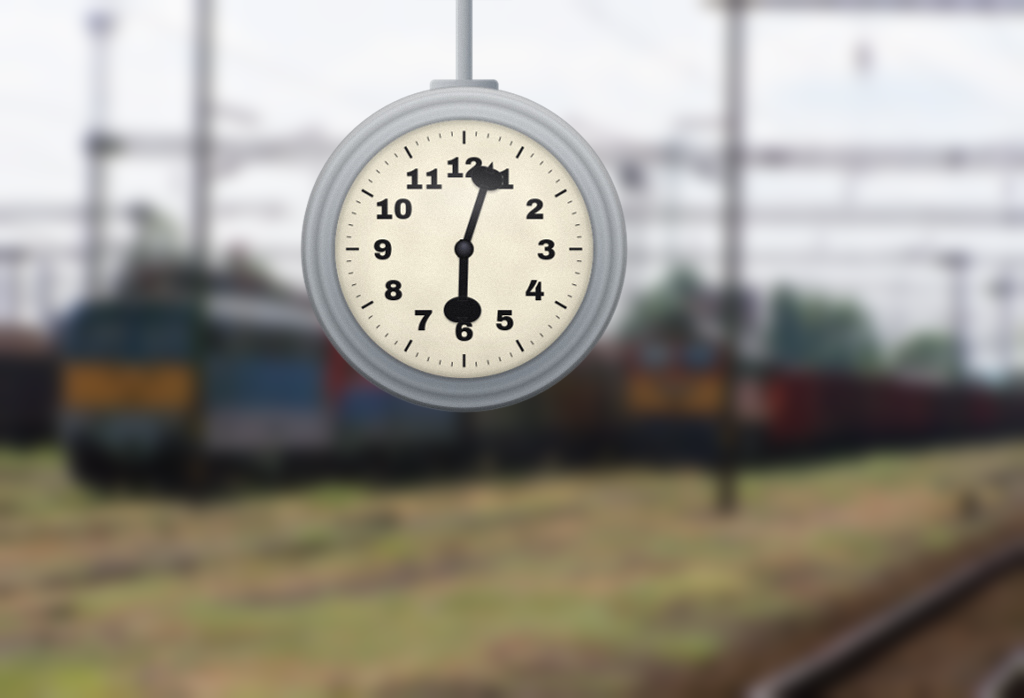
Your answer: 6,03
